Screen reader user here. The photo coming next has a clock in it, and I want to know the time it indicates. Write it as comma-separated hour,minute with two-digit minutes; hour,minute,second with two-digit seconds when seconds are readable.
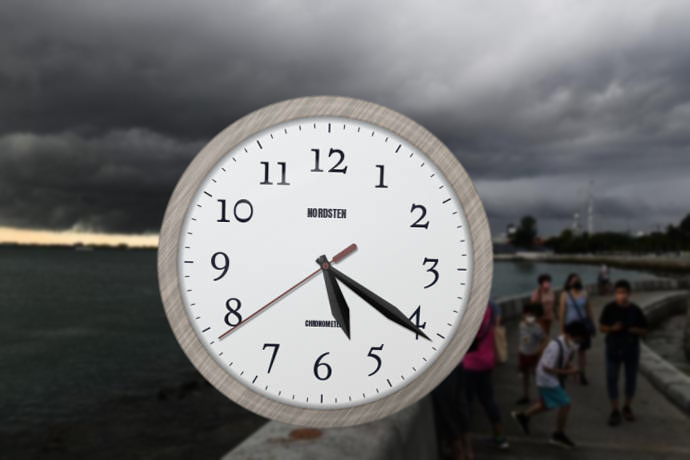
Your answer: 5,20,39
